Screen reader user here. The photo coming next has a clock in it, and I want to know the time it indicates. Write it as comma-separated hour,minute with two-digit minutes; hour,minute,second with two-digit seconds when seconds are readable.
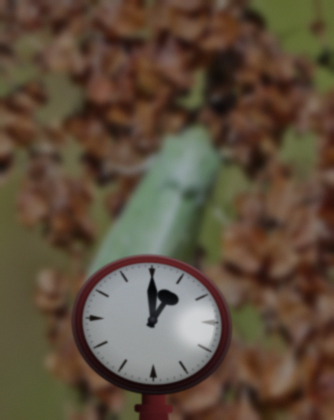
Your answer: 1,00
